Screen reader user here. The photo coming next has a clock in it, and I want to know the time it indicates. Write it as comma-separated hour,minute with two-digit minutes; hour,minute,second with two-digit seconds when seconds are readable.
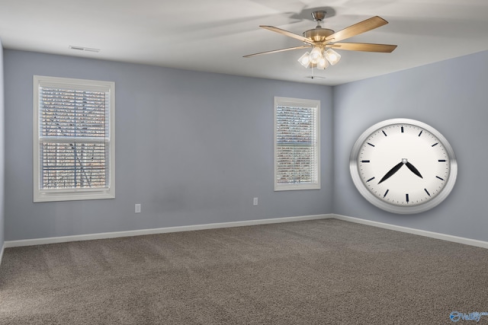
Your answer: 4,38
